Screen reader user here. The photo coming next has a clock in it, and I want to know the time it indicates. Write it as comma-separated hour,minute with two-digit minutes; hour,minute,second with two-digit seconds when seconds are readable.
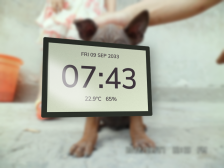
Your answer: 7,43
